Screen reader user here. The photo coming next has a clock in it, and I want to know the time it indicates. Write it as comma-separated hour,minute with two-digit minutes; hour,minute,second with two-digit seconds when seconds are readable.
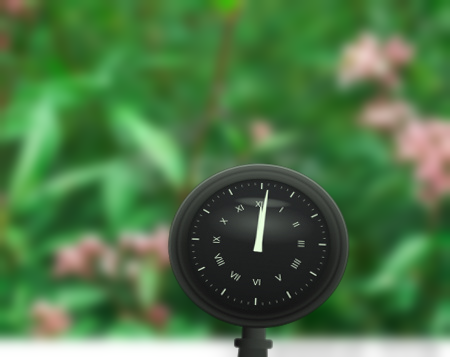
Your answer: 12,01
